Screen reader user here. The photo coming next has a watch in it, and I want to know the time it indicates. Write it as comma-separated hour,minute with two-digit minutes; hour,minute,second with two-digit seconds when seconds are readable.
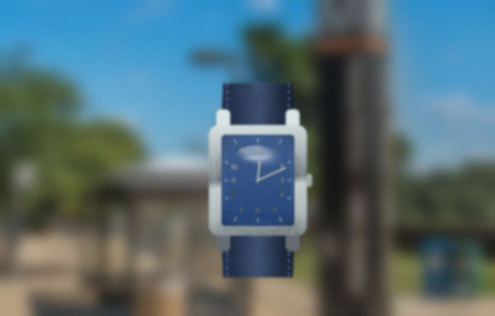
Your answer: 12,11
